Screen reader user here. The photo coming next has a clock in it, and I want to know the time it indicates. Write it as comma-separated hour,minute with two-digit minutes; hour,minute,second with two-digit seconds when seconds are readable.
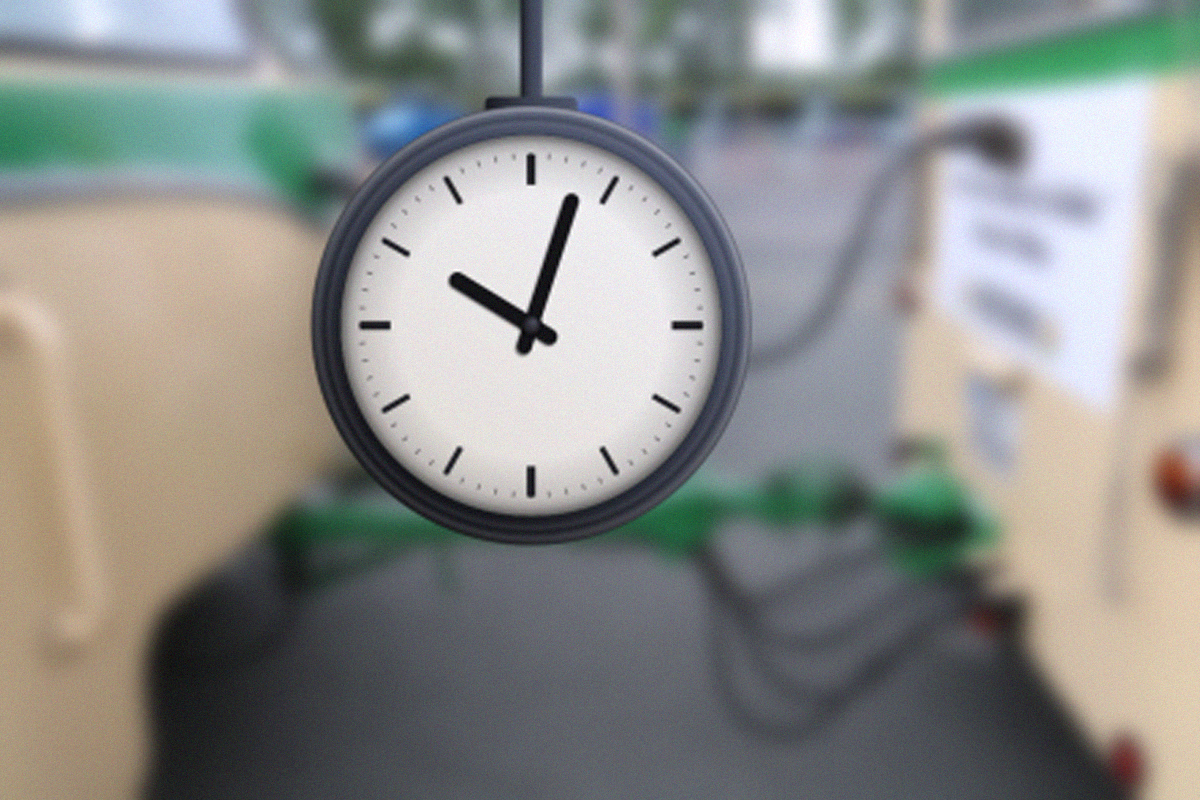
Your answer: 10,03
